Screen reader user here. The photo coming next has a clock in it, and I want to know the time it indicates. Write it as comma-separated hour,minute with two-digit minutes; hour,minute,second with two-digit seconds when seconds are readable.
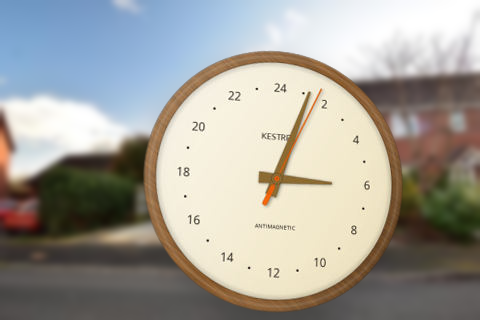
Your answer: 6,03,04
